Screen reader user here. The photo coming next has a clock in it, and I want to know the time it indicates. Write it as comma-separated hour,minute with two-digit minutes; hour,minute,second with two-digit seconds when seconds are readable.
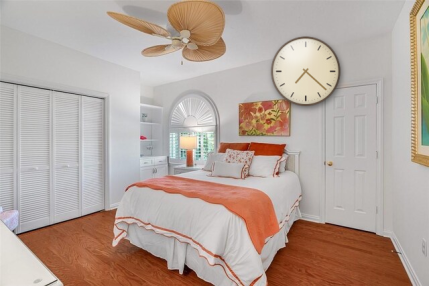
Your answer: 7,22
